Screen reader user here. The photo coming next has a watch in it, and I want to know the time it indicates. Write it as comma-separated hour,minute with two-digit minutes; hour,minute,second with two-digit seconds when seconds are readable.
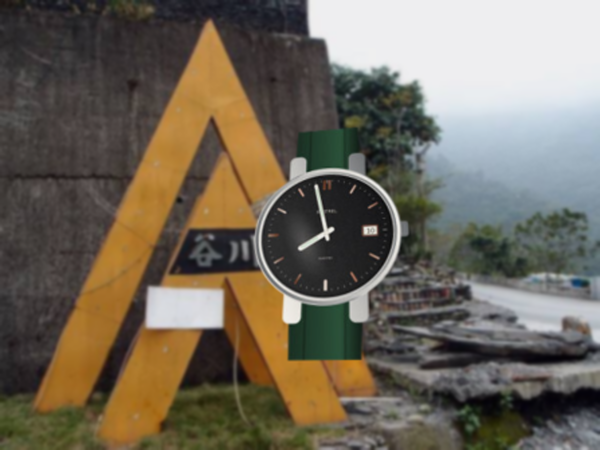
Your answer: 7,58
